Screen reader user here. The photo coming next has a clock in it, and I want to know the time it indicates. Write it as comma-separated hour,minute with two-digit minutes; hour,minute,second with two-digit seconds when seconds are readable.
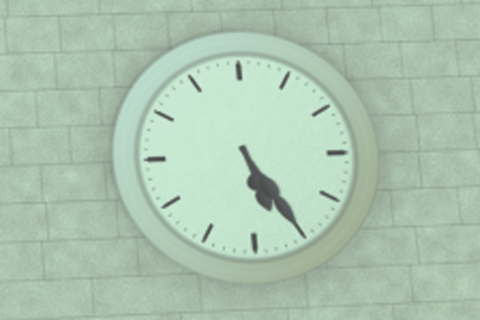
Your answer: 5,25
